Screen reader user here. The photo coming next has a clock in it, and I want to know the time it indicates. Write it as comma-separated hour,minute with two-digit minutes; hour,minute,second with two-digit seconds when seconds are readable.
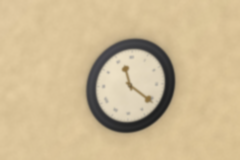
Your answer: 11,21
